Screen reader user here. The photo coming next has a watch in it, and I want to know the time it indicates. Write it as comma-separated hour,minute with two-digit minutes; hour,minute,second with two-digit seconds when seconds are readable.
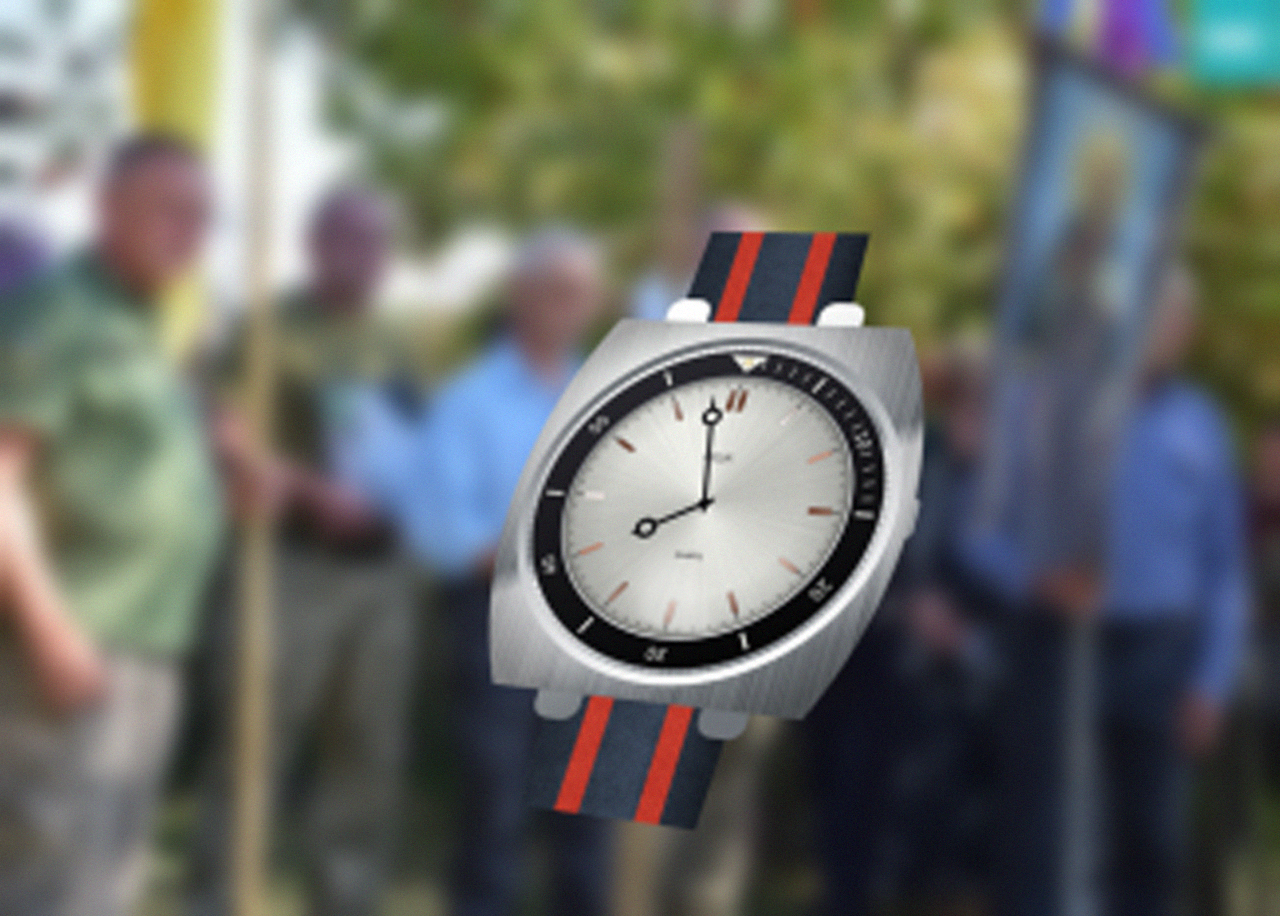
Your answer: 7,58
